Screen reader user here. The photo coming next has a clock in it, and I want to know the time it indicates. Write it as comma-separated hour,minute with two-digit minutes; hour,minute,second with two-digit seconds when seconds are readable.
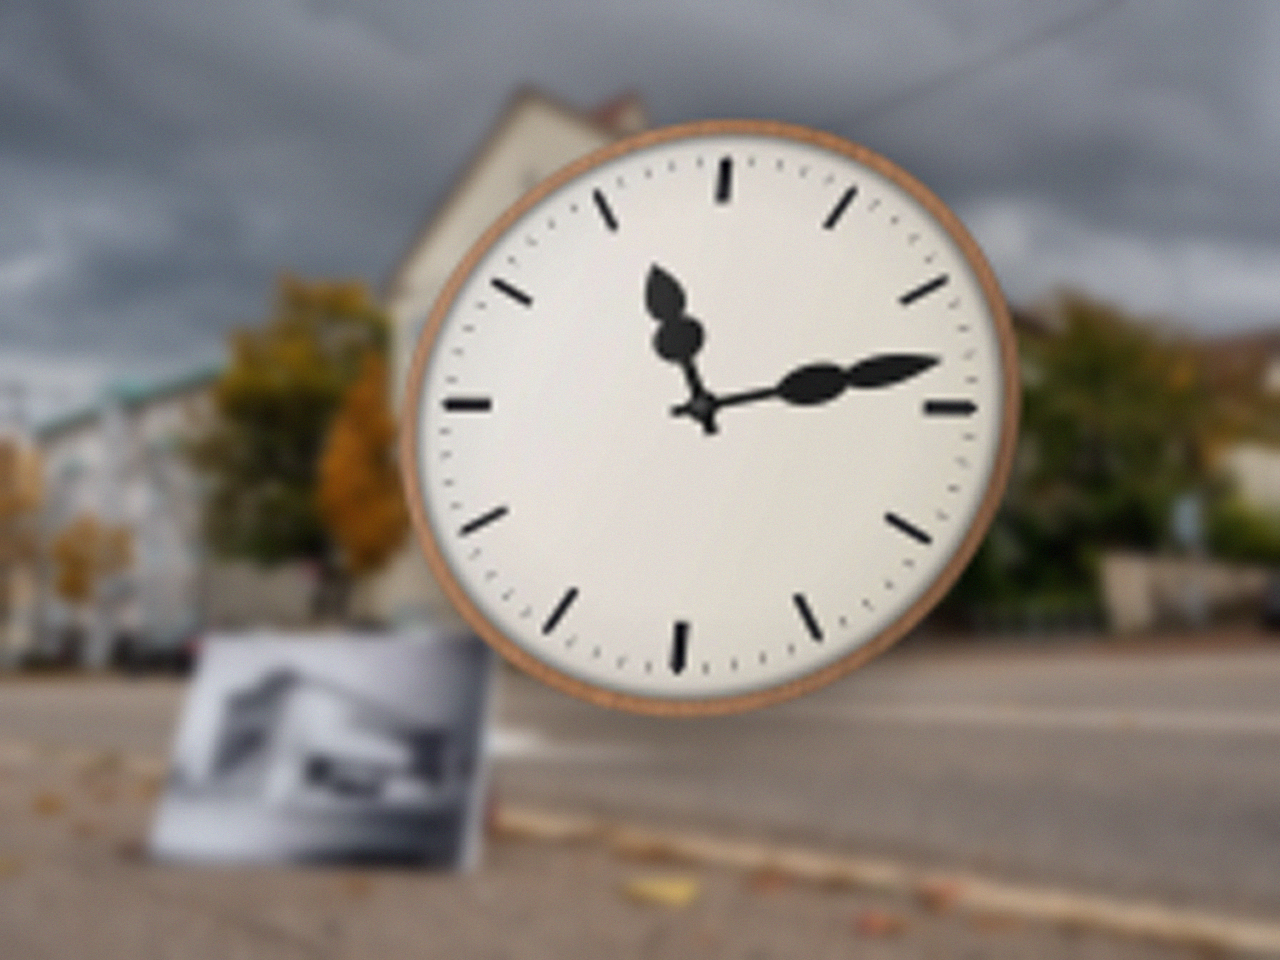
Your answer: 11,13
